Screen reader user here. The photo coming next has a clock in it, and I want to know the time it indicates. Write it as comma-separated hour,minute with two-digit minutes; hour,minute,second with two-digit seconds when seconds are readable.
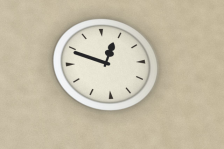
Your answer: 12,49
